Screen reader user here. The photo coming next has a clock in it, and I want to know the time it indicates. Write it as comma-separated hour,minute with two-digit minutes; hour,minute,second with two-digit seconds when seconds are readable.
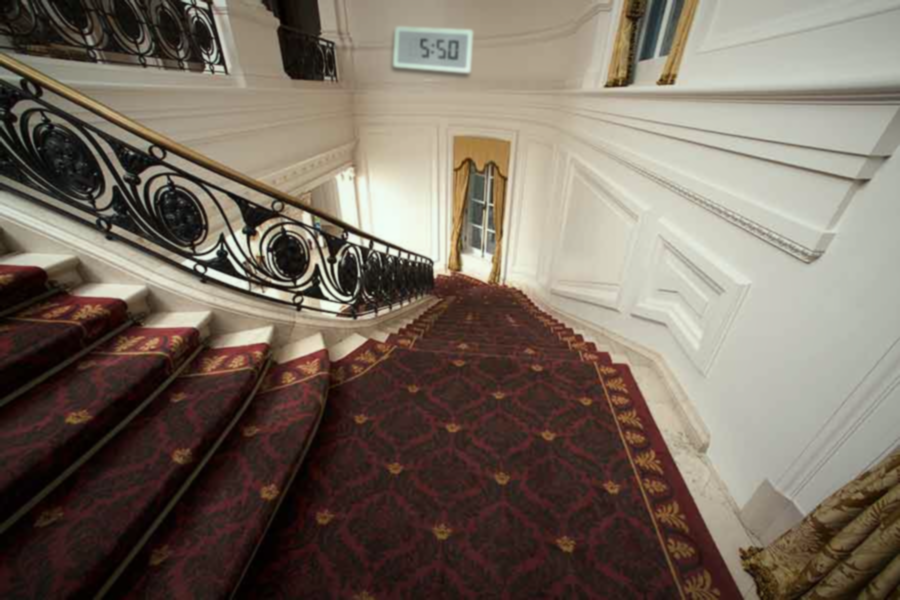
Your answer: 5,50
